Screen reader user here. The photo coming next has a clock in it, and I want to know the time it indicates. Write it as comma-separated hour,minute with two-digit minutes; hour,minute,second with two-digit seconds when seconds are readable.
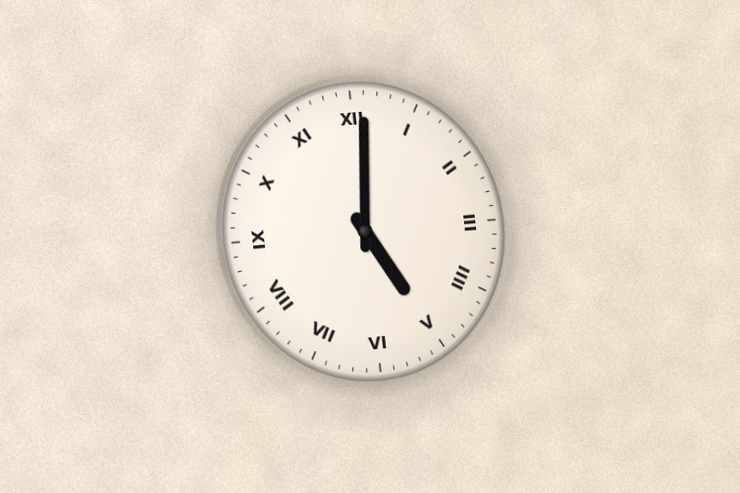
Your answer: 5,01
